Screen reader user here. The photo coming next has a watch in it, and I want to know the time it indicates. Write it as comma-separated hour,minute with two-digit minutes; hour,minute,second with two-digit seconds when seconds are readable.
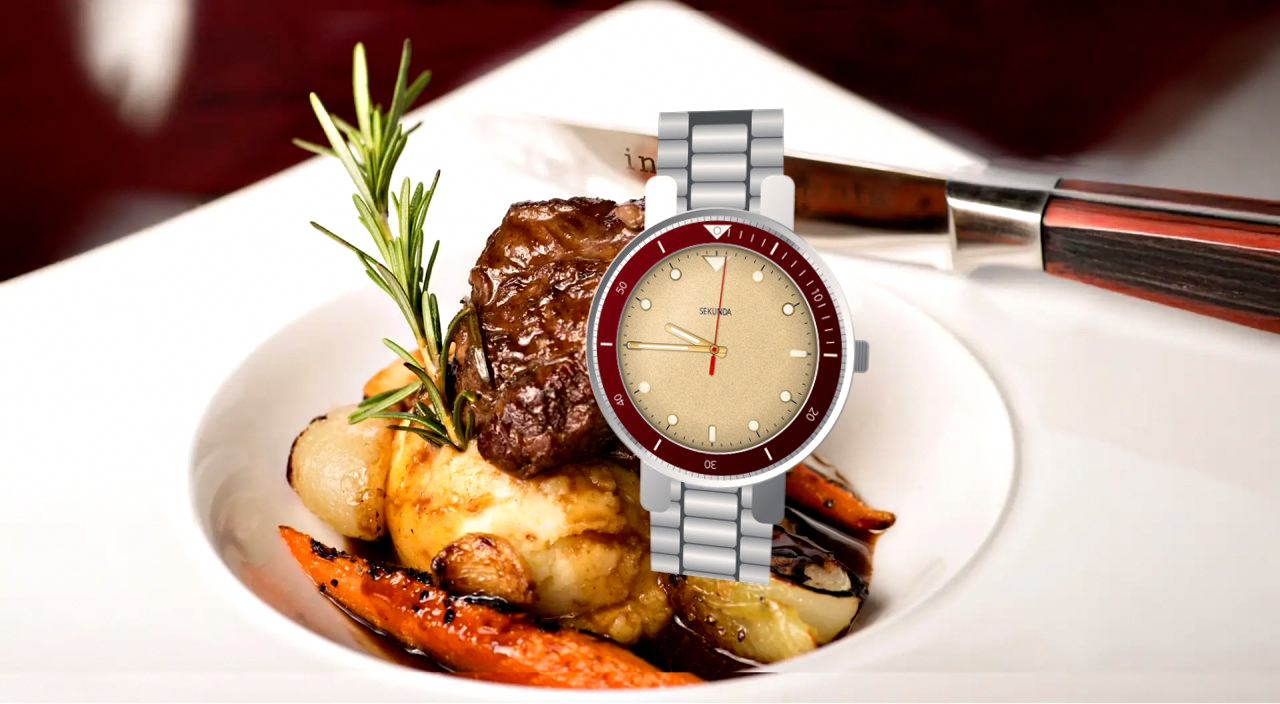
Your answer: 9,45,01
